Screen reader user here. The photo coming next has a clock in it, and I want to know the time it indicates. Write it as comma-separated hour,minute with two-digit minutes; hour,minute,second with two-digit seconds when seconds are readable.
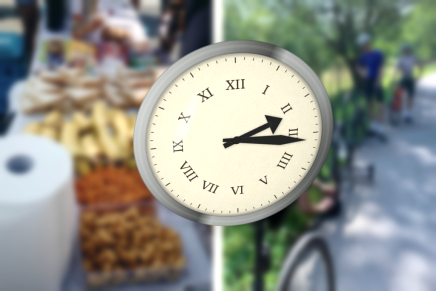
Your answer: 2,16
